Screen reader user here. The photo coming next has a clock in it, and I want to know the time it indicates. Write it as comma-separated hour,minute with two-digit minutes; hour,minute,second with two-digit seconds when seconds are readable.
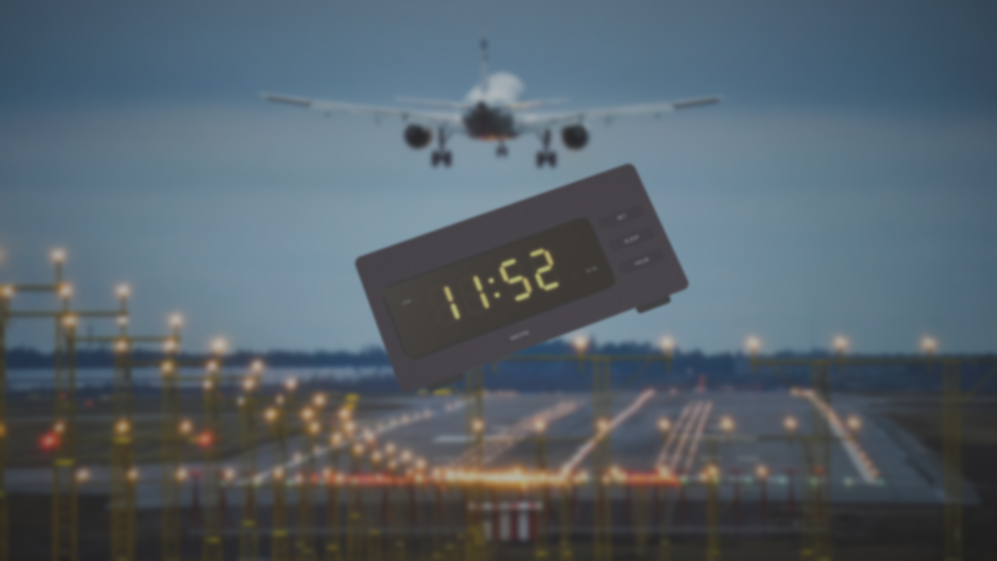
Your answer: 11,52
